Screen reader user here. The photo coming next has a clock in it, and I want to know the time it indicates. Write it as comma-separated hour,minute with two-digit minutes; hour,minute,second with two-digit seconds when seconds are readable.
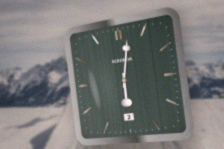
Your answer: 6,02
